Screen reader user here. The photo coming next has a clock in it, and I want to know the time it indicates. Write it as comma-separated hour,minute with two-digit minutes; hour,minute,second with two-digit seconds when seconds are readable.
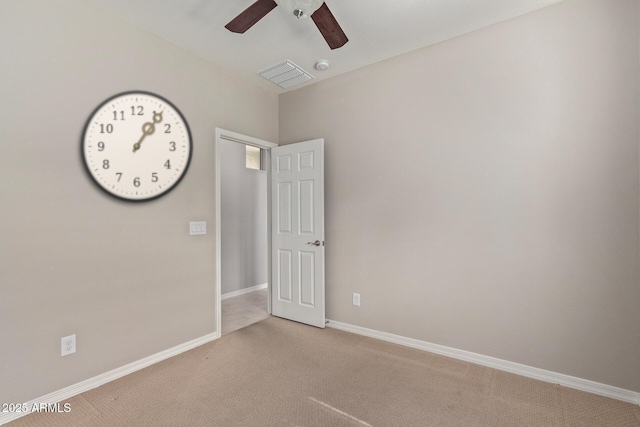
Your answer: 1,06
